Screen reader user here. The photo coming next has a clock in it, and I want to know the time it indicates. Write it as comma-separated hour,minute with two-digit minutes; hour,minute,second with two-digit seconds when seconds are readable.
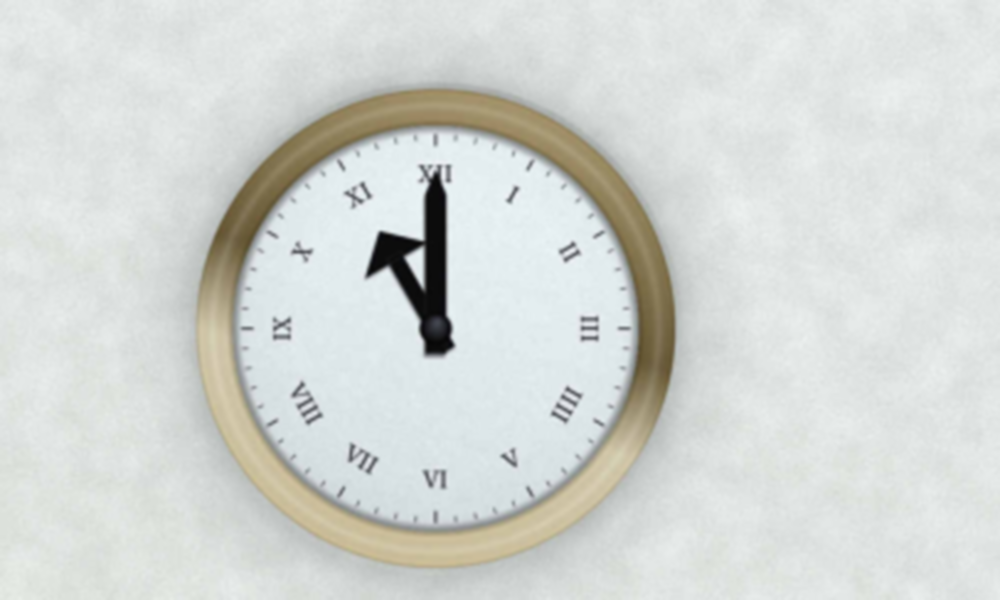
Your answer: 11,00
